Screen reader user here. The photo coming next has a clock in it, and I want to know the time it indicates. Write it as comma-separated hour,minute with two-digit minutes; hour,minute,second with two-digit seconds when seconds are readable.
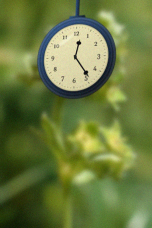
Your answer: 12,24
